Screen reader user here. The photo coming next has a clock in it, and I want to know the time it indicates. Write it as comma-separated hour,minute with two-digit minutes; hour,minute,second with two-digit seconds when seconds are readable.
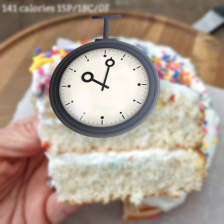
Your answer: 10,02
